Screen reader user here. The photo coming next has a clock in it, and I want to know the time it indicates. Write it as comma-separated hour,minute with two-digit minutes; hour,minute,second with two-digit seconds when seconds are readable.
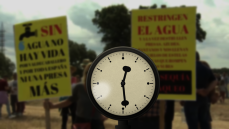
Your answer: 12,29
